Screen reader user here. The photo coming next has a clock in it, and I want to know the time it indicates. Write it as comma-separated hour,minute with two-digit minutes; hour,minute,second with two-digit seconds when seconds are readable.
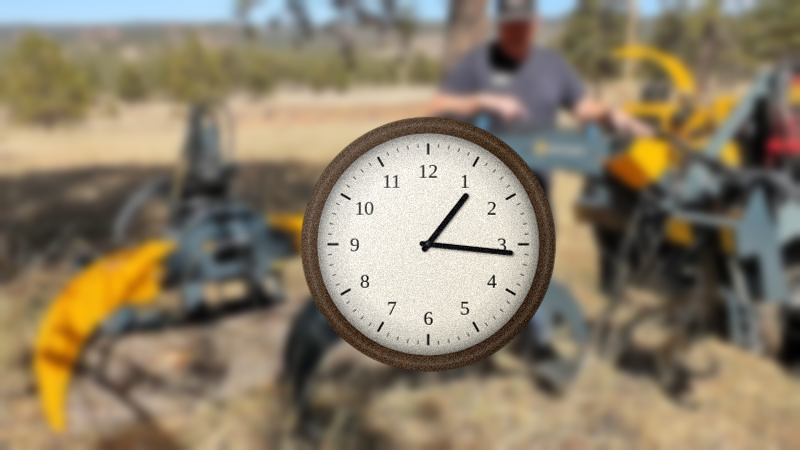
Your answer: 1,16
